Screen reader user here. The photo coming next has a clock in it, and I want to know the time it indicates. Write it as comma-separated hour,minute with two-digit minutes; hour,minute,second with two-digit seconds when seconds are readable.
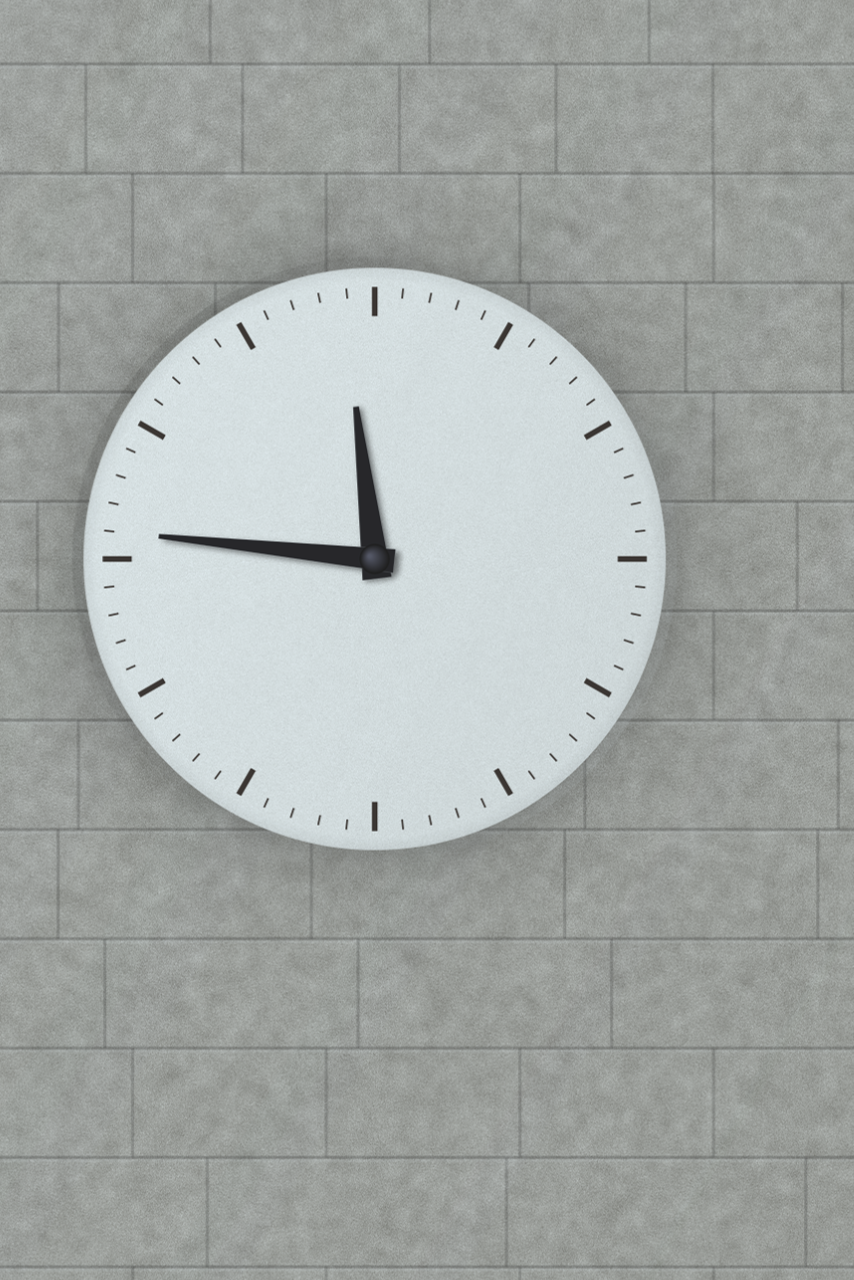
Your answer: 11,46
